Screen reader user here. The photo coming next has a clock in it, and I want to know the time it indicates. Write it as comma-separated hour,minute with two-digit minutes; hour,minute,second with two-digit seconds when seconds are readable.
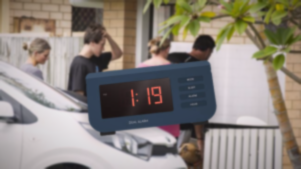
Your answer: 1,19
